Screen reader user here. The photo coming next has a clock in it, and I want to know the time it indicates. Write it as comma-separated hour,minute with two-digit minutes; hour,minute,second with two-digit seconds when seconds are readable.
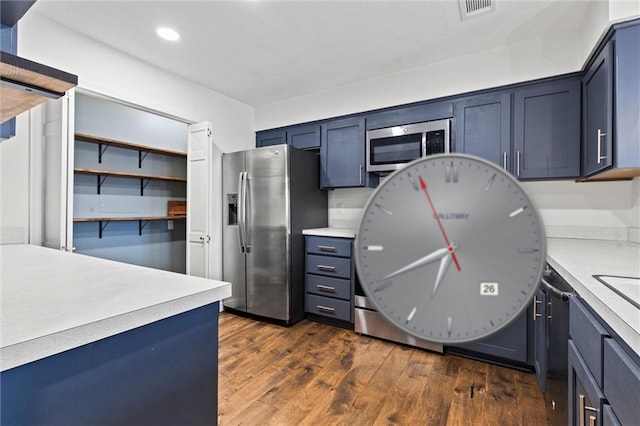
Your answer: 6,40,56
